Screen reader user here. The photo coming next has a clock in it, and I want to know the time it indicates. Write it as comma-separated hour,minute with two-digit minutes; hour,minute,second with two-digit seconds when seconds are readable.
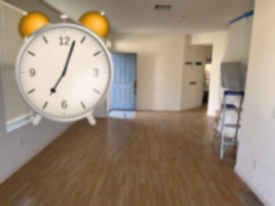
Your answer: 7,03
